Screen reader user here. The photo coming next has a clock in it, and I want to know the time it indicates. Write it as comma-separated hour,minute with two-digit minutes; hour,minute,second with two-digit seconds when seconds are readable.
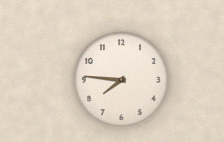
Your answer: 7,46
